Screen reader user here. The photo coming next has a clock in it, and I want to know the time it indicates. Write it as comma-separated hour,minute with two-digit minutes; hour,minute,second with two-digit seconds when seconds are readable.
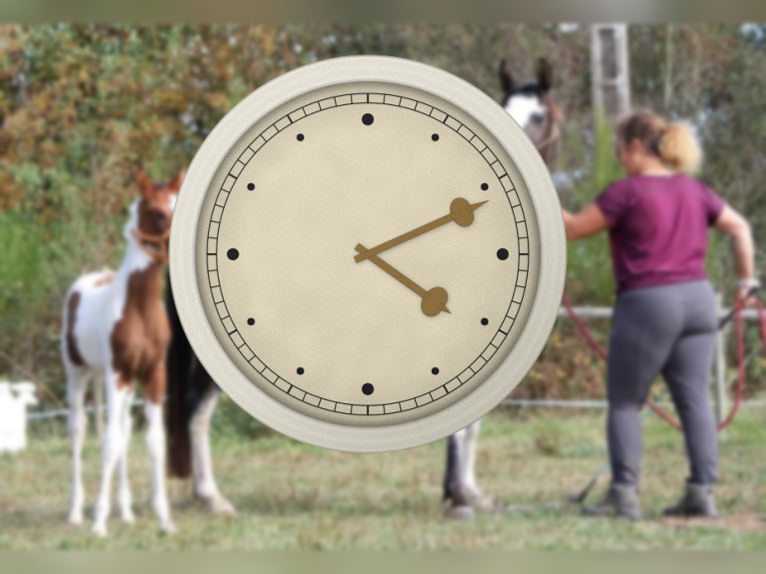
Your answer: 4,11
